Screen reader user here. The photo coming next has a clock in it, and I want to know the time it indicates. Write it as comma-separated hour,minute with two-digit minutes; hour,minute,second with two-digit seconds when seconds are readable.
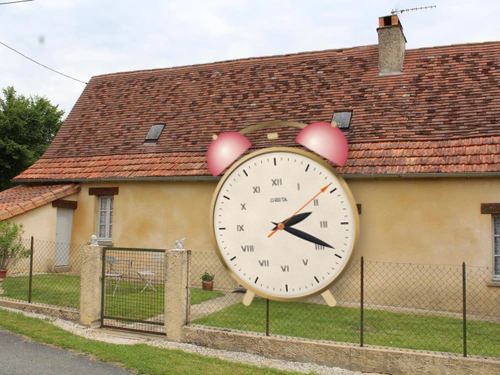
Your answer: 2,19,09
